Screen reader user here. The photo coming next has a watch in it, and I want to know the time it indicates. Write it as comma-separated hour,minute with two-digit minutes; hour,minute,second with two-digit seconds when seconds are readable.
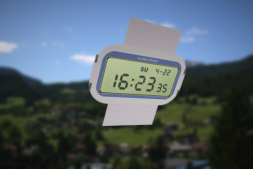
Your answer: 16,23,35
